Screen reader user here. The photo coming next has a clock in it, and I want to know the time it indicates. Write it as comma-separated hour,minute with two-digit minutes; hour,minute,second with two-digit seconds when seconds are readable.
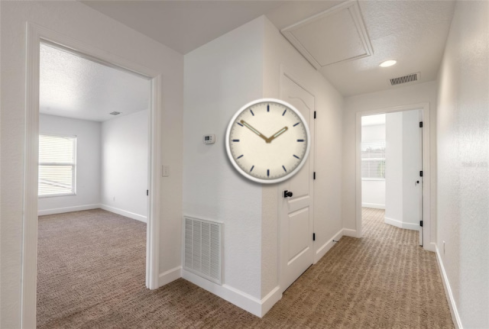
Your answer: 1,51
